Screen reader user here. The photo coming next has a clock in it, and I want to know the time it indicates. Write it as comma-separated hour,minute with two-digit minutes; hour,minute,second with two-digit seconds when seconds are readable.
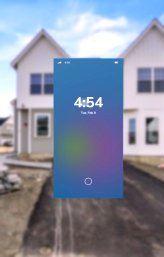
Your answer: 4,54
